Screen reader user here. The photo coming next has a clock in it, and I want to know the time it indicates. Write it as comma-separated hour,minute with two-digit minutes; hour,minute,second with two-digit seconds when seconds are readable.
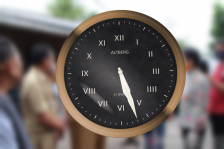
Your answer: 5,27
